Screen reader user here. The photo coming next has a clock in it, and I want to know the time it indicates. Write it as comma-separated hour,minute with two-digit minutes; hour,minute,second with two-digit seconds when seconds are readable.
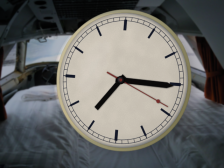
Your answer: 7,15,19
